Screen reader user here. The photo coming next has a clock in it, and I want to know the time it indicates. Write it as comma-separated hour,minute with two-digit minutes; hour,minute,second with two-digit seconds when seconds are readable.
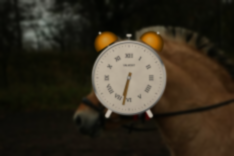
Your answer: 6,32
